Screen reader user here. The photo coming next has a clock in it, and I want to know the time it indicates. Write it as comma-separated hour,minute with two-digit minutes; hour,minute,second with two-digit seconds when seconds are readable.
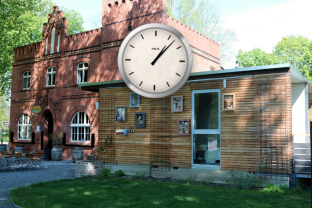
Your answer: 1,07
